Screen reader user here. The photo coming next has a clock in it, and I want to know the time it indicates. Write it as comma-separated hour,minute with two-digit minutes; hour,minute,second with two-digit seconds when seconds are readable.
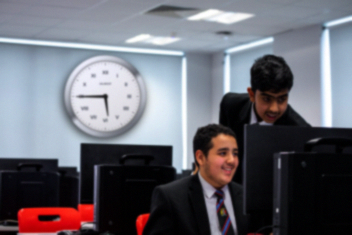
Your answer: 5,45
